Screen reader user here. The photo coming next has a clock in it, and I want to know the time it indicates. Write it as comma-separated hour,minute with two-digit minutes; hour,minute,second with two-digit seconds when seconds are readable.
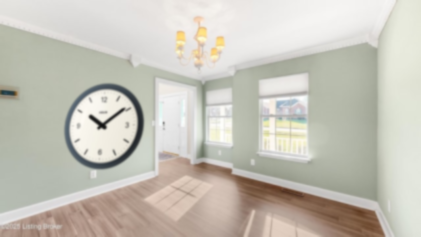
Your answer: 10,09
